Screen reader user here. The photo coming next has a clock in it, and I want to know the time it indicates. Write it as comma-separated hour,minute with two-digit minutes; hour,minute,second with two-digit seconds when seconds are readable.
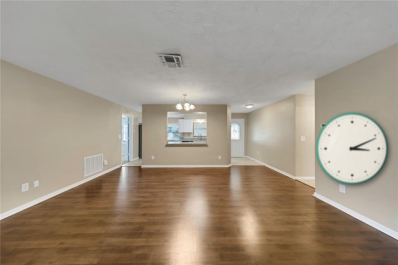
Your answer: 3,11
